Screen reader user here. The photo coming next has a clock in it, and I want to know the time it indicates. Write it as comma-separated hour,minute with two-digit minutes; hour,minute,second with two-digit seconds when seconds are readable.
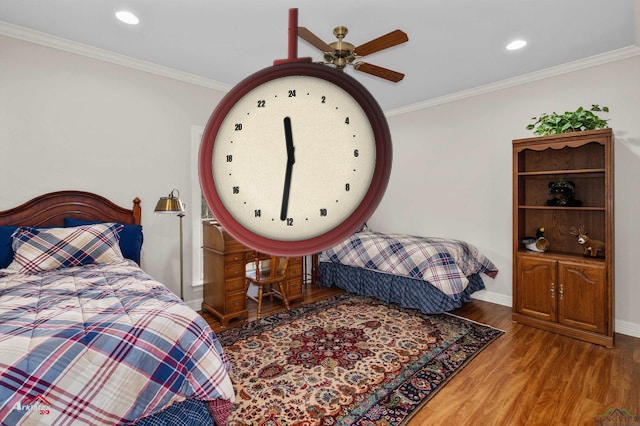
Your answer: 23,31
